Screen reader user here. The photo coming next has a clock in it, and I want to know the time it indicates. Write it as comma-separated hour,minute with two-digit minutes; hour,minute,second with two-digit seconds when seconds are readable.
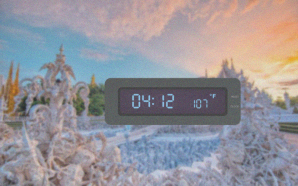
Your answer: 4,12
